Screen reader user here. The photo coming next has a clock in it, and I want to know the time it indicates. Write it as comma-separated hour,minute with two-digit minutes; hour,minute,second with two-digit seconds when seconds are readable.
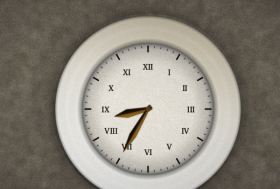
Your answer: 8,35
